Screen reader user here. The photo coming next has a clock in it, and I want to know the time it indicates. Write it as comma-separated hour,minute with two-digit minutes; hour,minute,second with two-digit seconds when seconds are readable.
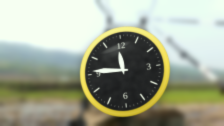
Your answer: 11,46
